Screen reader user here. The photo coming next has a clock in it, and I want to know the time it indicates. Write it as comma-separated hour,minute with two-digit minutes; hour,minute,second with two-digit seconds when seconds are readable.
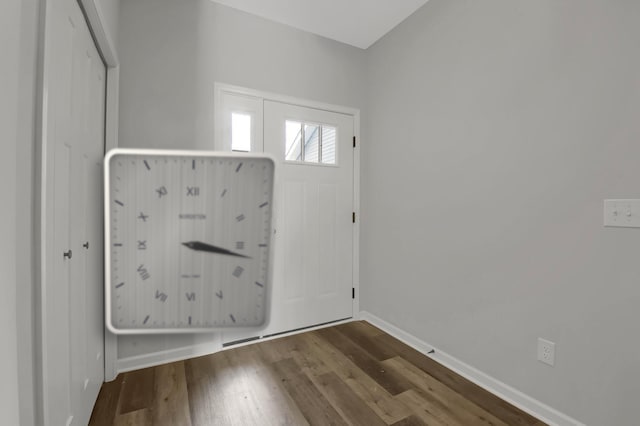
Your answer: 3,17
